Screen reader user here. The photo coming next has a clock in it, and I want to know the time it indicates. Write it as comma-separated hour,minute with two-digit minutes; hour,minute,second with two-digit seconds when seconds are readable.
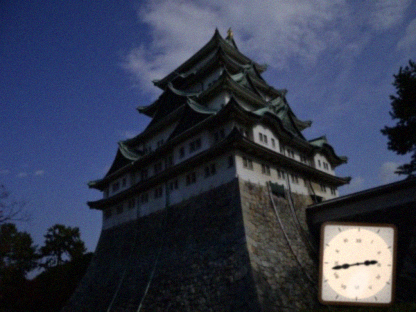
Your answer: 2,43
